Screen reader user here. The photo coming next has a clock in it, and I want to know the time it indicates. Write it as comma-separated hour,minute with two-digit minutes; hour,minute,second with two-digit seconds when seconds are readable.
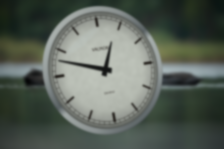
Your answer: 12,48
